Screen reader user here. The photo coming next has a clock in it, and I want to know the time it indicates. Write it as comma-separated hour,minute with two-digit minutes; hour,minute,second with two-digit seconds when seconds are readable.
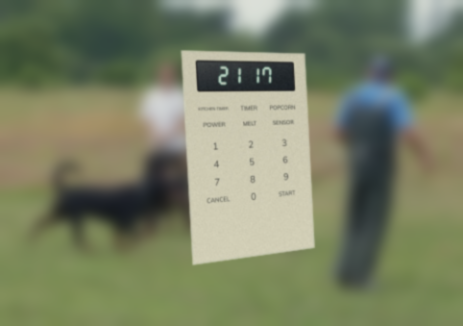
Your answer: 21,17
